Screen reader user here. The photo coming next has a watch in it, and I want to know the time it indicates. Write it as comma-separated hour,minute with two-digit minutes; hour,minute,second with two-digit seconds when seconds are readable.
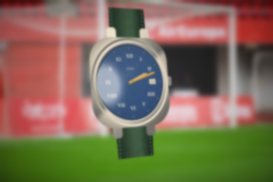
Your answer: 2,12
